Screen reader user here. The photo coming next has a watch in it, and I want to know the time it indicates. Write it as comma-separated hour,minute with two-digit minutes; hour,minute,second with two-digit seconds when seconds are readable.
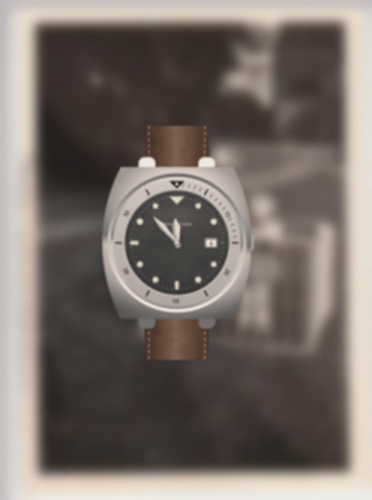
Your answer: 11,53
